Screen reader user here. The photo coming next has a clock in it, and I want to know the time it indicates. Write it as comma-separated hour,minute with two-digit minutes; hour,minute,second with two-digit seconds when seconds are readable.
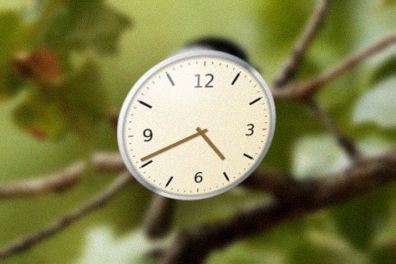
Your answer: 4,41
